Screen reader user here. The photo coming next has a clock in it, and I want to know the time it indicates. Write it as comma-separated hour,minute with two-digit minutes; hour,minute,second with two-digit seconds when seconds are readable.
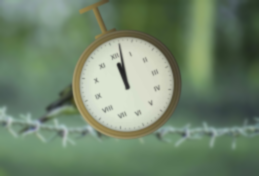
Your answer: 12,02
